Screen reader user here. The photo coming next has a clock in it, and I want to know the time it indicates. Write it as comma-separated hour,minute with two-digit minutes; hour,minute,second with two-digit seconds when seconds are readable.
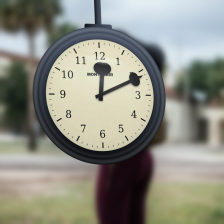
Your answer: 12,11
